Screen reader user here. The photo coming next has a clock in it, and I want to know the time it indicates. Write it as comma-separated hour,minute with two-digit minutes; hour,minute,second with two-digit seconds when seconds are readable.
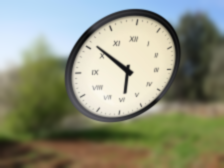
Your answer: 5,51
